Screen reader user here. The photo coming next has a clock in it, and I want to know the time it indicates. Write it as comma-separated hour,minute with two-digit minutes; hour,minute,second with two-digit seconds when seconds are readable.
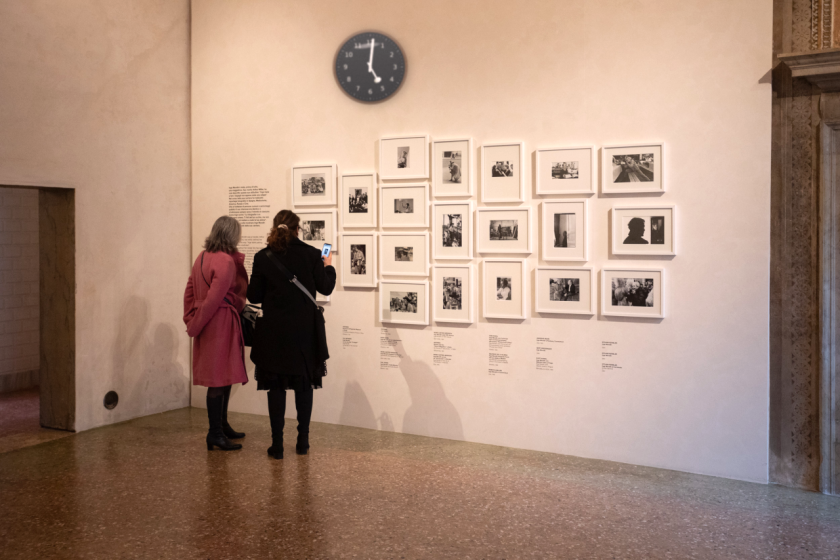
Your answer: 5,01
